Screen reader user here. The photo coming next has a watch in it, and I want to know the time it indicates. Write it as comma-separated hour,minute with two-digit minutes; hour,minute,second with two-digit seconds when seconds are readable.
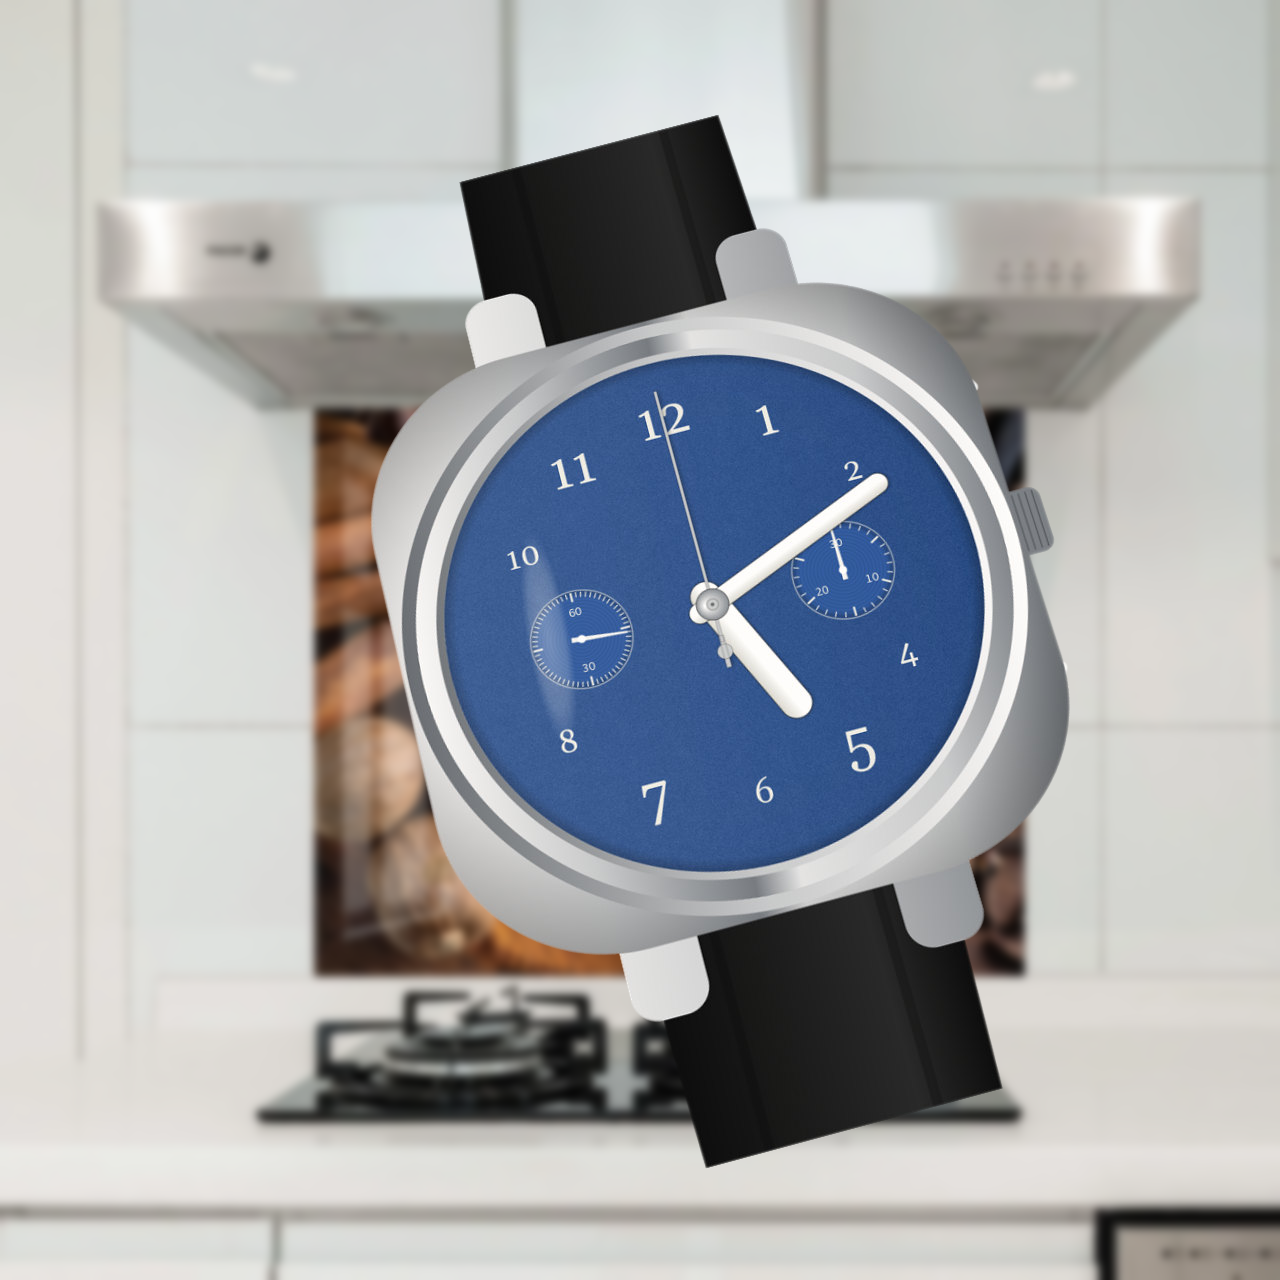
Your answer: 5,11,16
